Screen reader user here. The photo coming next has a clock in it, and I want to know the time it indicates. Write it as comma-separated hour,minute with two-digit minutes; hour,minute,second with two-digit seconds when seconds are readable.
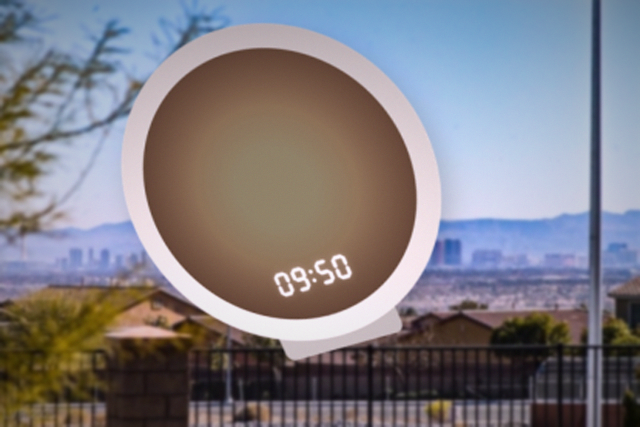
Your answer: 9,50
